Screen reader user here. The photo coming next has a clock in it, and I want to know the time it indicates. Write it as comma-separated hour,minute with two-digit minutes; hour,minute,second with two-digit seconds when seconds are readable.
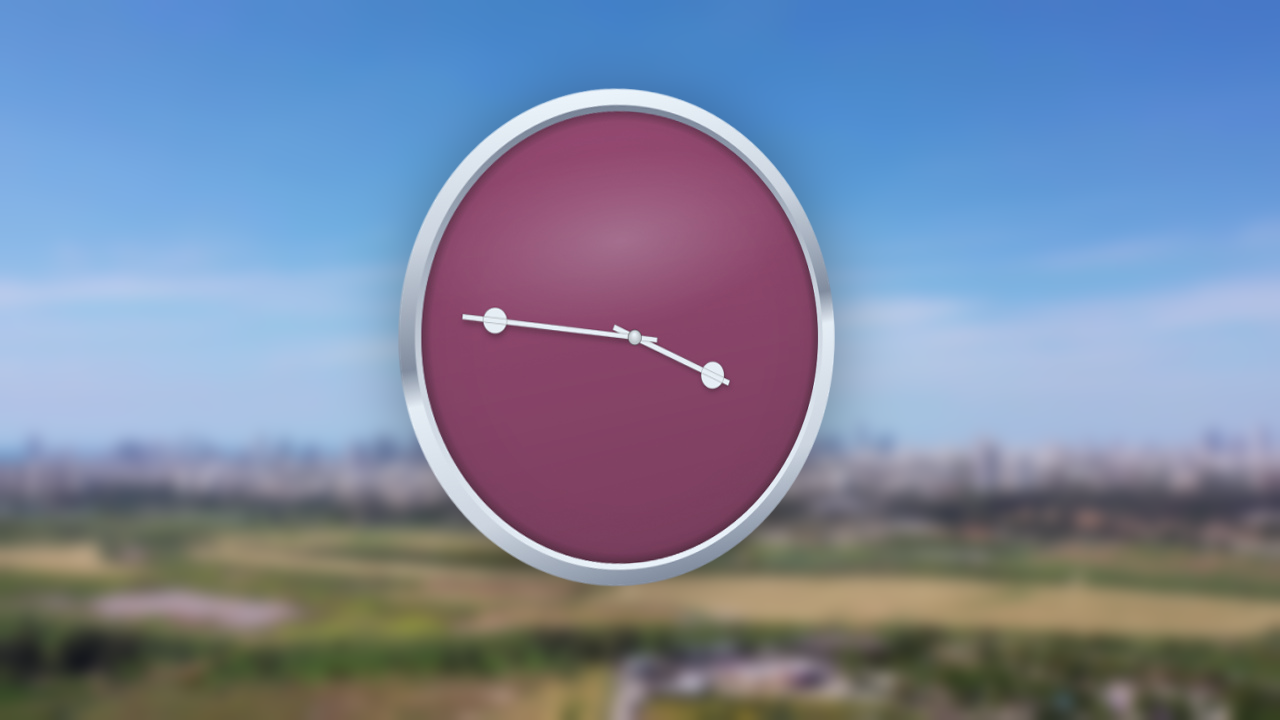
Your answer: 3,46
